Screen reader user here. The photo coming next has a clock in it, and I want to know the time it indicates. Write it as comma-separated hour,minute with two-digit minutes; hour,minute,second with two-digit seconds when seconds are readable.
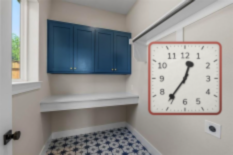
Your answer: 12,36
